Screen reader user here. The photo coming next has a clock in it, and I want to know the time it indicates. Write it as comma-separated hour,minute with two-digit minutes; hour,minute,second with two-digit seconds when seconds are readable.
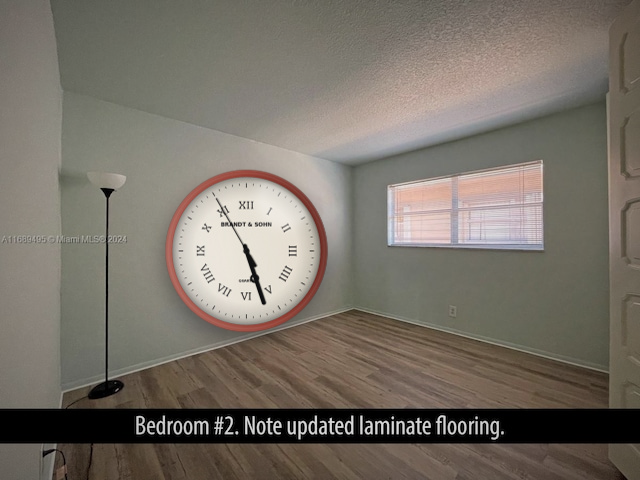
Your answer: 5,26,55
